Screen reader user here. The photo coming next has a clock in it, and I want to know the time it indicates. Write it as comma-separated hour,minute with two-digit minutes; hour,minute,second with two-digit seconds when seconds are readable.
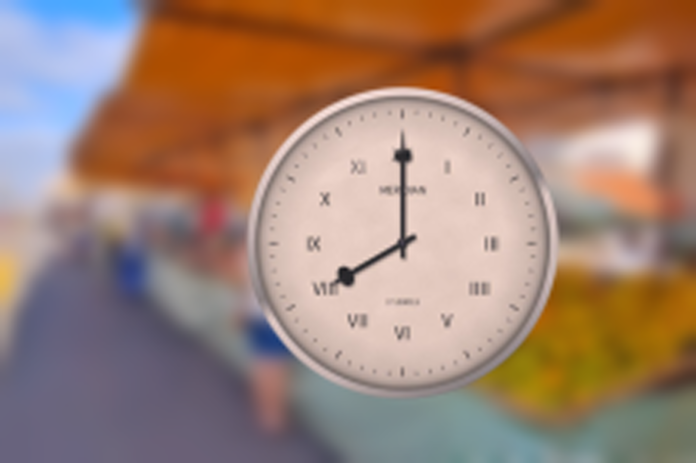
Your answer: 8,00
